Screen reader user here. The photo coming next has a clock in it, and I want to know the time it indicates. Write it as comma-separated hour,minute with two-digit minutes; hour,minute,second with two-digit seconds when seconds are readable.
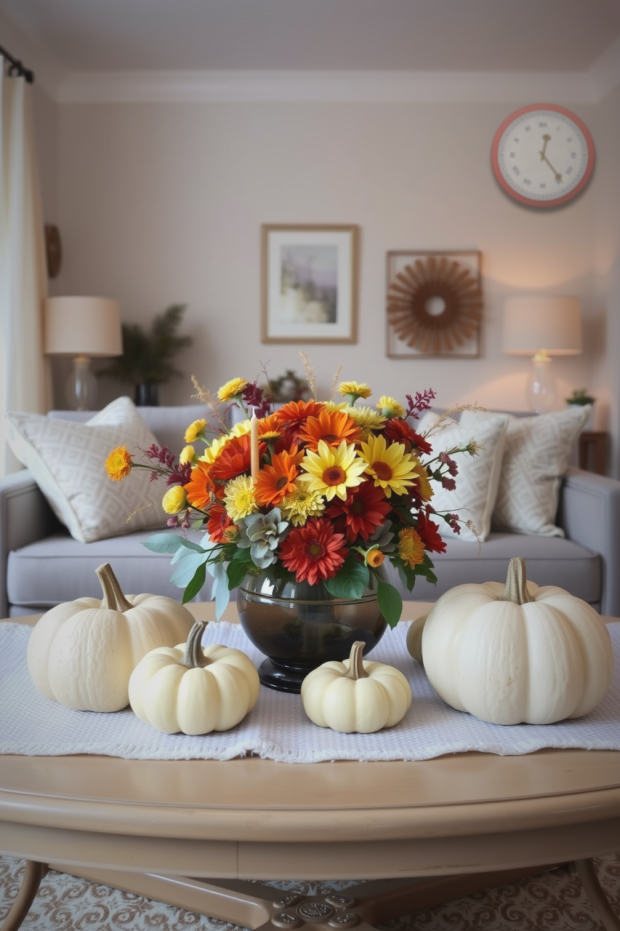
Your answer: 12,24
